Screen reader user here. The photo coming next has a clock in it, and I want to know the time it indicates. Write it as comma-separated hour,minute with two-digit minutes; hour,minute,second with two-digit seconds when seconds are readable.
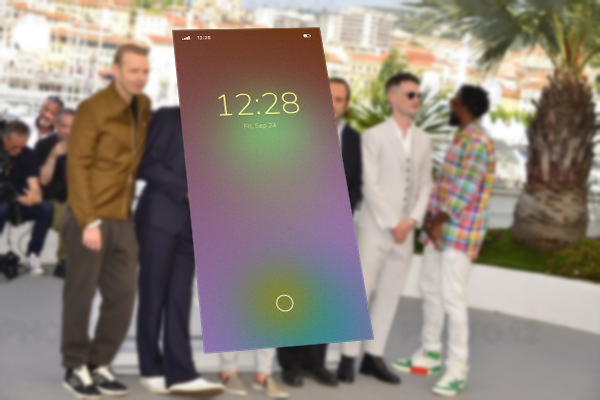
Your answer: 12,28
